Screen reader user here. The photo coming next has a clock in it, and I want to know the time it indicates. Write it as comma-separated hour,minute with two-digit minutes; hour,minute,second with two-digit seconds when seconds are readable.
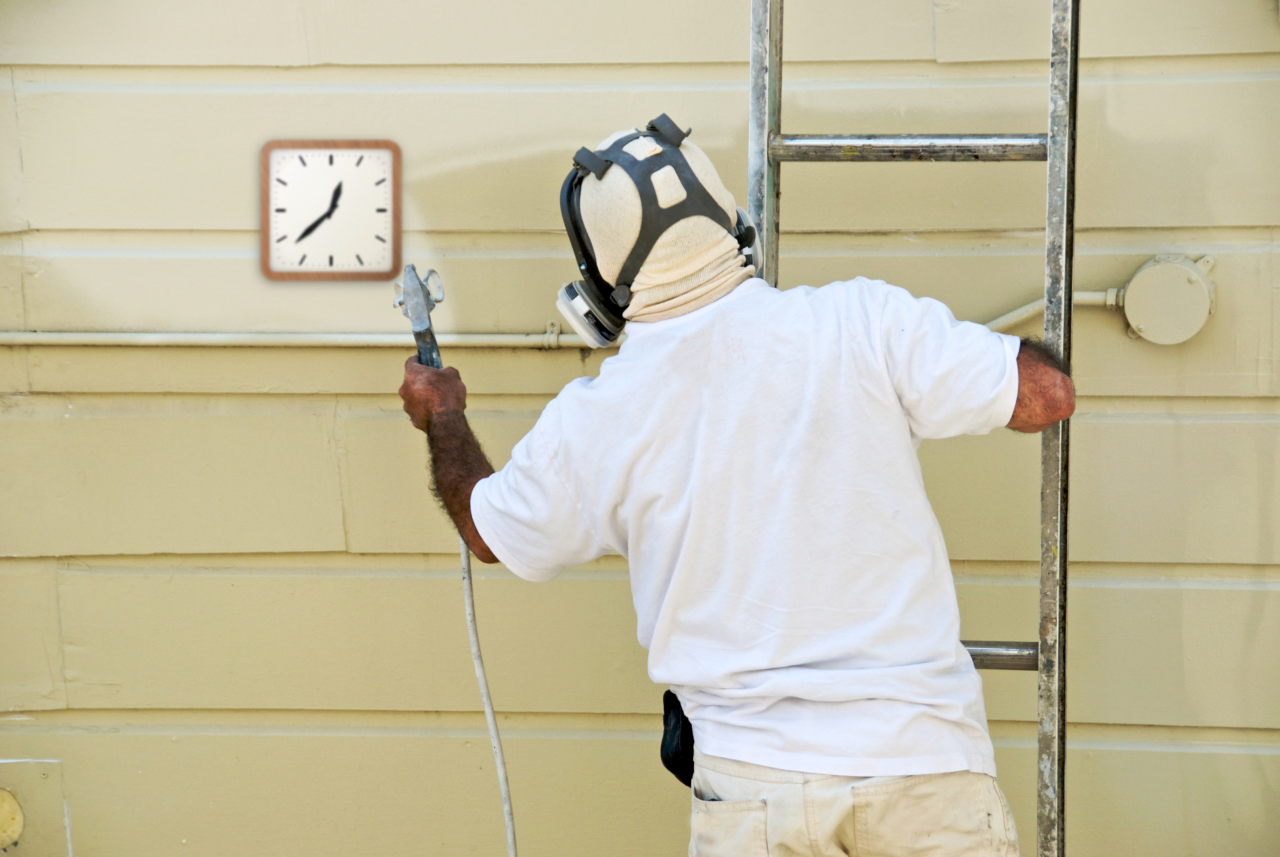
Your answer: 12,38
